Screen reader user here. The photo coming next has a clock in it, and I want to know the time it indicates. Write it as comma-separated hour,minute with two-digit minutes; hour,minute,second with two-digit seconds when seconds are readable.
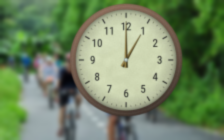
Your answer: 1,00
